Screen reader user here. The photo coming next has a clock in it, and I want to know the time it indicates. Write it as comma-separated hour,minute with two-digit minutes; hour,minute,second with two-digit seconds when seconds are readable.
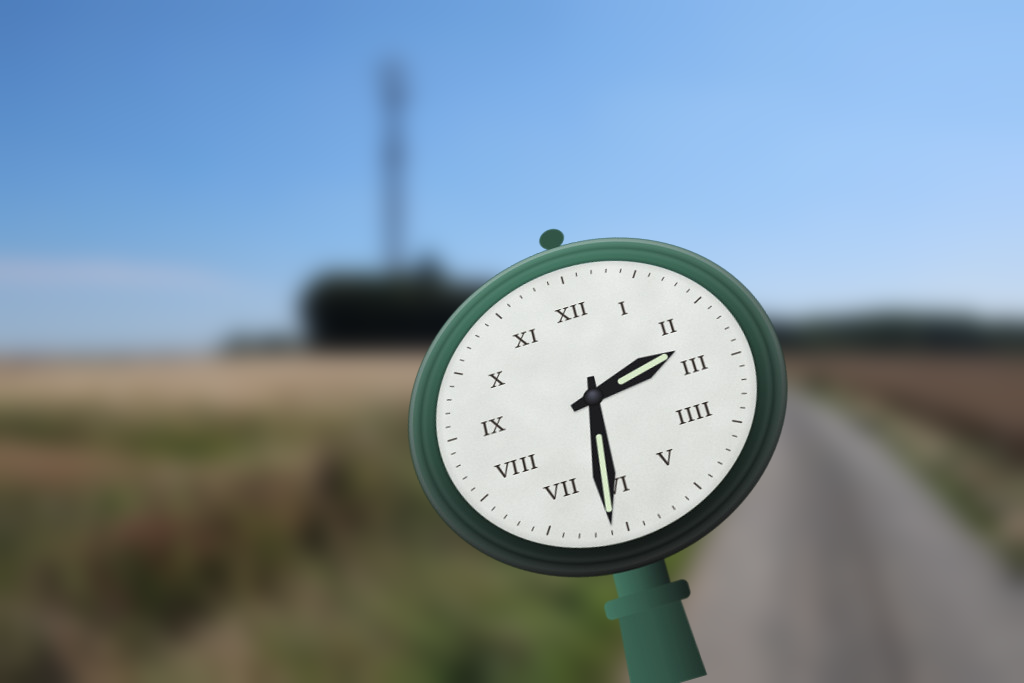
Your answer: 2,31
